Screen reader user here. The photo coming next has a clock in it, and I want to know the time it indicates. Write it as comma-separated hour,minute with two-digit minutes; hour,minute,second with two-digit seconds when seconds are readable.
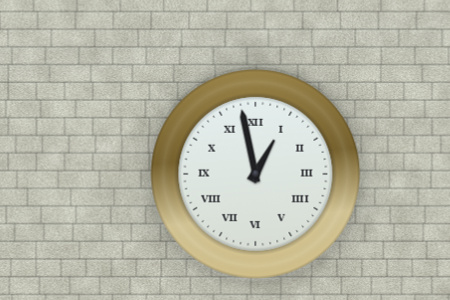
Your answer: 12,58
